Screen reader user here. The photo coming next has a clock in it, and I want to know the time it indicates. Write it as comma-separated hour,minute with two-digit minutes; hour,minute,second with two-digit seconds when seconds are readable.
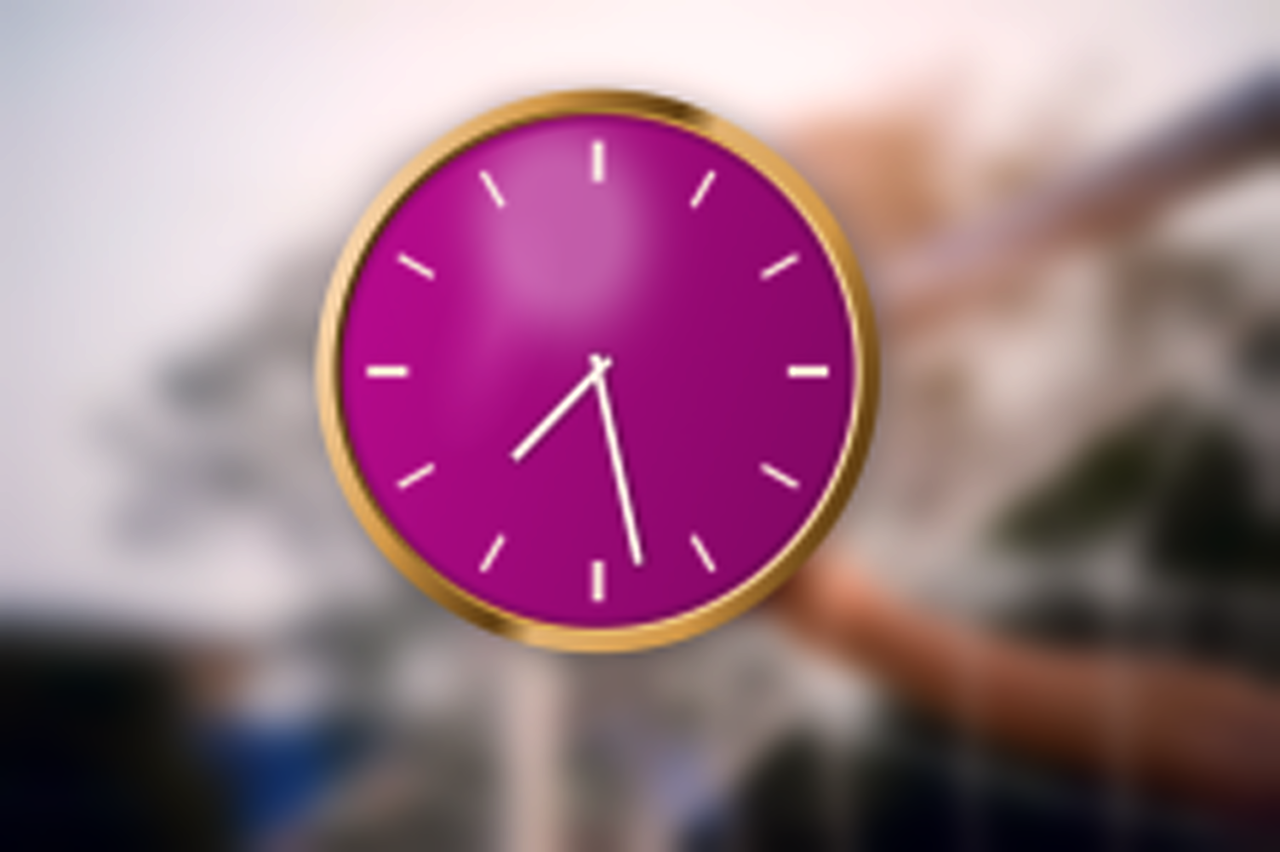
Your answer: 7,28
